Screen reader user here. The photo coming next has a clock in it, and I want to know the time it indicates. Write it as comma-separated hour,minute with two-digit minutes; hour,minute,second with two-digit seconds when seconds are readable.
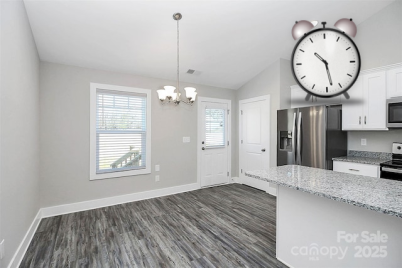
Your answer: 10,28
